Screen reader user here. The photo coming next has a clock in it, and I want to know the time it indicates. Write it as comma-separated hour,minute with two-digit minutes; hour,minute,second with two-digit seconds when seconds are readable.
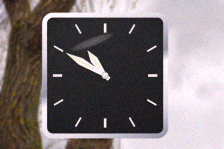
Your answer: 10,50
